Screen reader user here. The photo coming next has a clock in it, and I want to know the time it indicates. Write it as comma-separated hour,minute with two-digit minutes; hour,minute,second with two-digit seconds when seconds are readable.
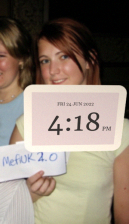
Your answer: 4,18
